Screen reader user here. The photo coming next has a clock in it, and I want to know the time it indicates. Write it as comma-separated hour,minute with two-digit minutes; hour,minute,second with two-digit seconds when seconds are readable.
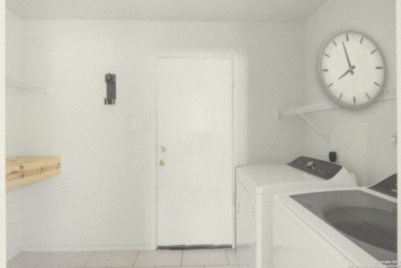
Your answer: 7,58
